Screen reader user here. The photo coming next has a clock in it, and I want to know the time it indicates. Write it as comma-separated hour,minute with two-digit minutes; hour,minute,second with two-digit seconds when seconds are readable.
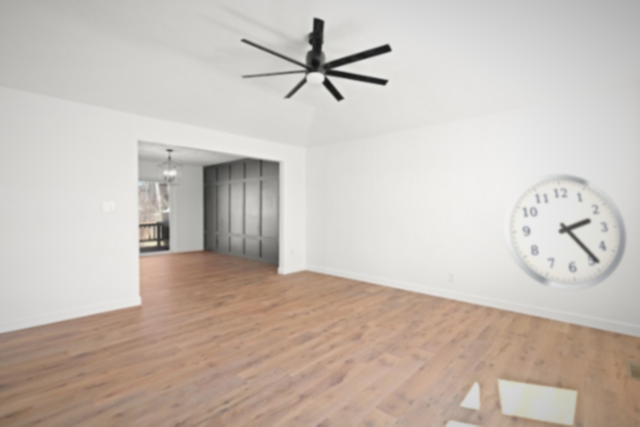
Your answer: 2,24
